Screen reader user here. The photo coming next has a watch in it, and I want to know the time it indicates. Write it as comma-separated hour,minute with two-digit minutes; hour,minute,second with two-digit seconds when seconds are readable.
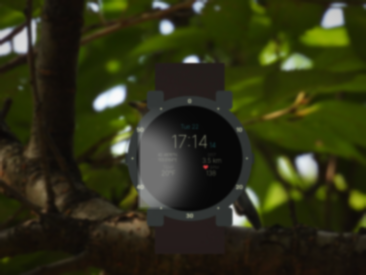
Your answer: 17,14
